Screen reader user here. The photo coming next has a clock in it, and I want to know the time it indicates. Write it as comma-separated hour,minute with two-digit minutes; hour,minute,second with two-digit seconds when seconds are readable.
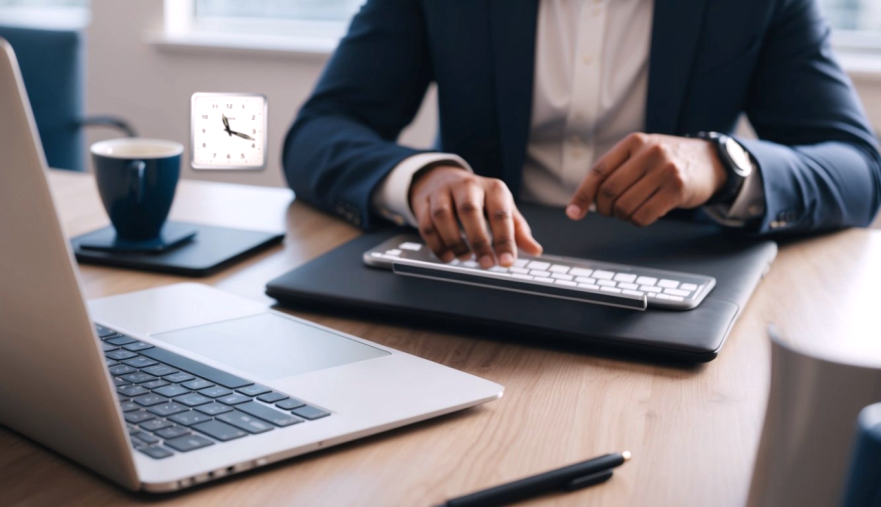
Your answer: 11,18
